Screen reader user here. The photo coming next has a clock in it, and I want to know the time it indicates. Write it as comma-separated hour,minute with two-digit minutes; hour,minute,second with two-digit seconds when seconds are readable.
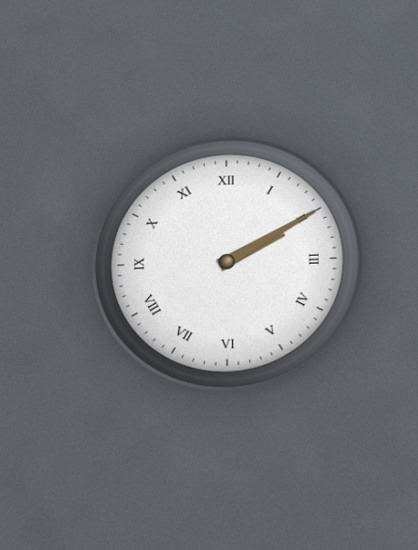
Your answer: 2,10
